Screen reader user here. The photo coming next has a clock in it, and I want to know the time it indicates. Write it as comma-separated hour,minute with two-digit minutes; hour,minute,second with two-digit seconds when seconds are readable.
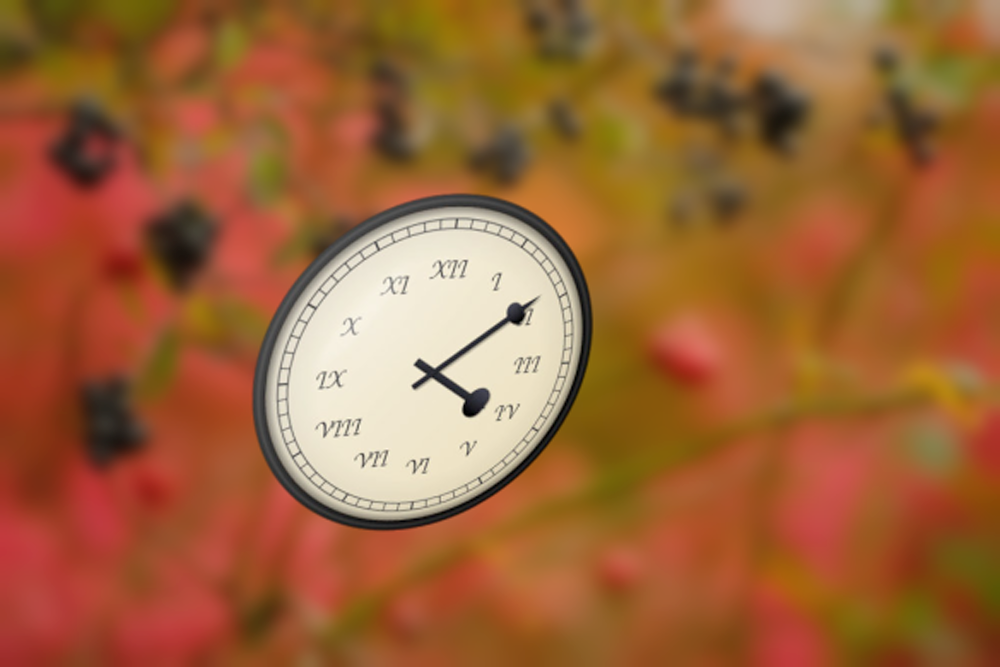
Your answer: 4,09
